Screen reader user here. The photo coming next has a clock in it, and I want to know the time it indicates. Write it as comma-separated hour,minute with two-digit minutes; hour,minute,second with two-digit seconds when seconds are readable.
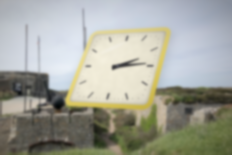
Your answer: 2,14
